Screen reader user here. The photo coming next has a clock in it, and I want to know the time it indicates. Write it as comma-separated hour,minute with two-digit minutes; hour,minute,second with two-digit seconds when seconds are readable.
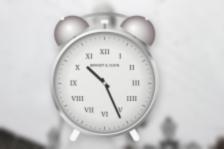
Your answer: 10,26
